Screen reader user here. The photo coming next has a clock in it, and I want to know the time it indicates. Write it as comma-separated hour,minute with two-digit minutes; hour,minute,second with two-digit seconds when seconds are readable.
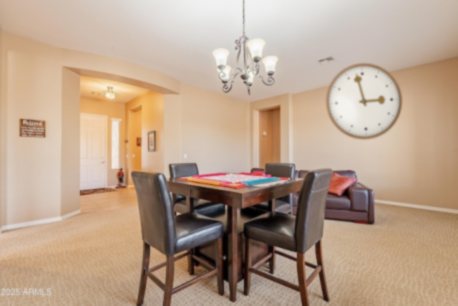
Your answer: 2,58
